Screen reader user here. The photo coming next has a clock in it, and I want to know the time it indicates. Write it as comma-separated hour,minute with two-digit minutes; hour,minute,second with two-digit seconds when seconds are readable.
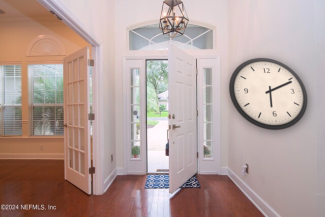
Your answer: 6,11
